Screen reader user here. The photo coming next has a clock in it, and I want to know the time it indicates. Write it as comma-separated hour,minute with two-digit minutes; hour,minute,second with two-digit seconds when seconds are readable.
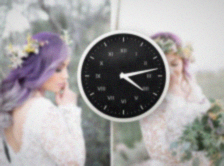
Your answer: 4,13
